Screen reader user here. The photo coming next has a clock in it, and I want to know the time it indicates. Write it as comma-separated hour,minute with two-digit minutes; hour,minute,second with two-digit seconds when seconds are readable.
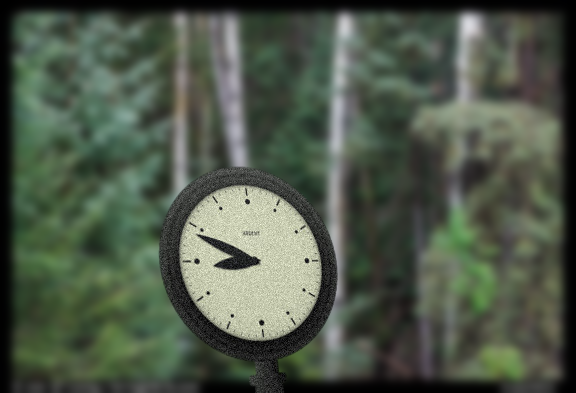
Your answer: 8,49
